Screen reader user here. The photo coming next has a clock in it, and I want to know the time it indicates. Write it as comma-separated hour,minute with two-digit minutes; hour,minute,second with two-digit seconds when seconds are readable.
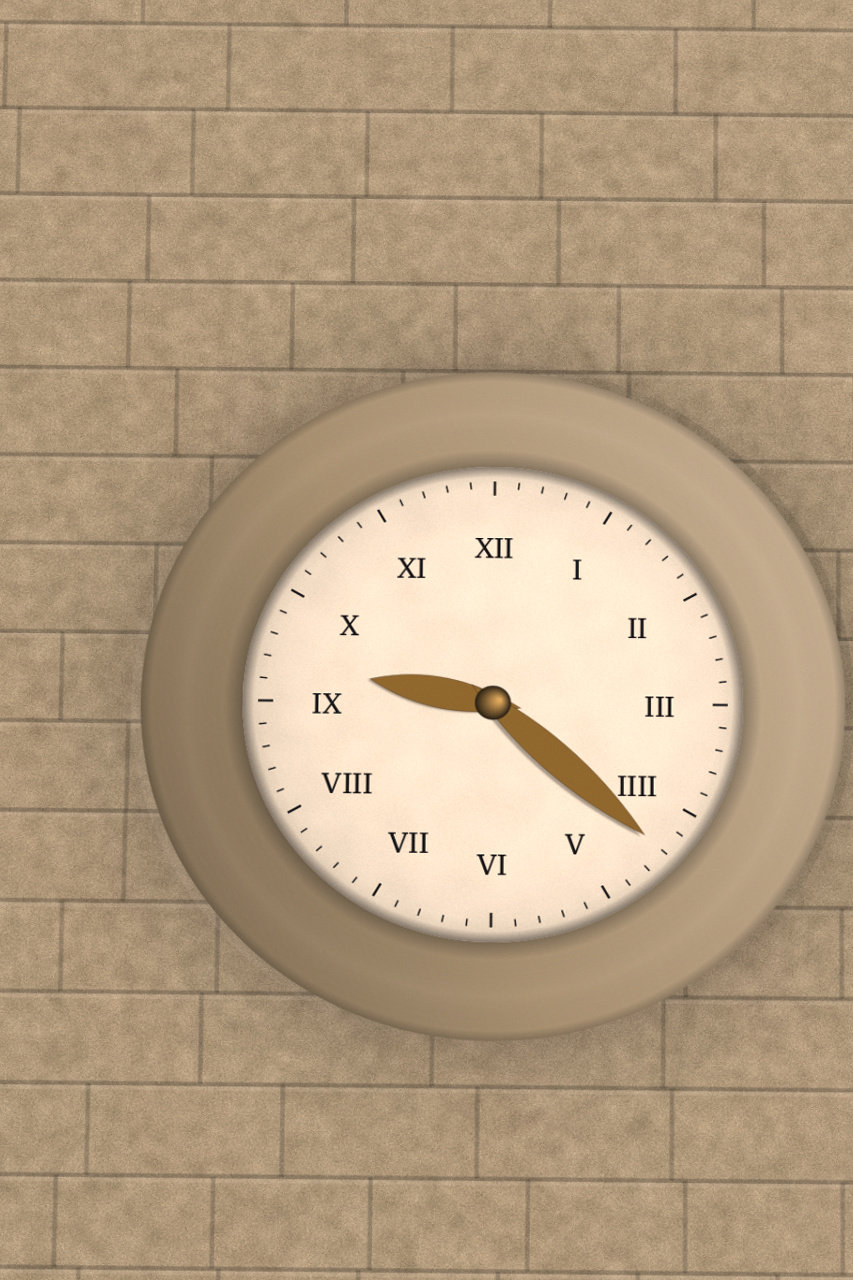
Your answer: 9,22
